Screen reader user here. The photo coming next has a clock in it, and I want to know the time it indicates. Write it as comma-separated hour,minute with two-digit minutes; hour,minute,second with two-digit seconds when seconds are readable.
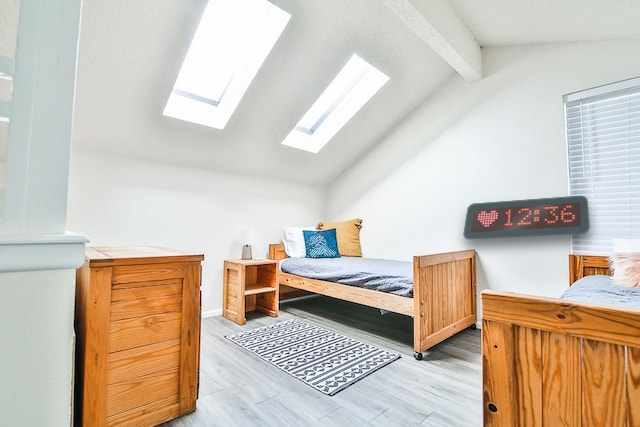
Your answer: 12,36
